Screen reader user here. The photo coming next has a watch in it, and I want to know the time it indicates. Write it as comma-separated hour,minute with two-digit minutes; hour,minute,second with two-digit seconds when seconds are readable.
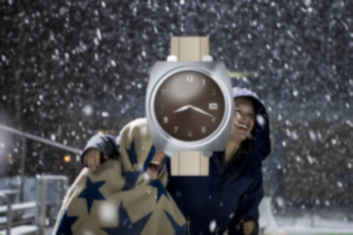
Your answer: 8,19
